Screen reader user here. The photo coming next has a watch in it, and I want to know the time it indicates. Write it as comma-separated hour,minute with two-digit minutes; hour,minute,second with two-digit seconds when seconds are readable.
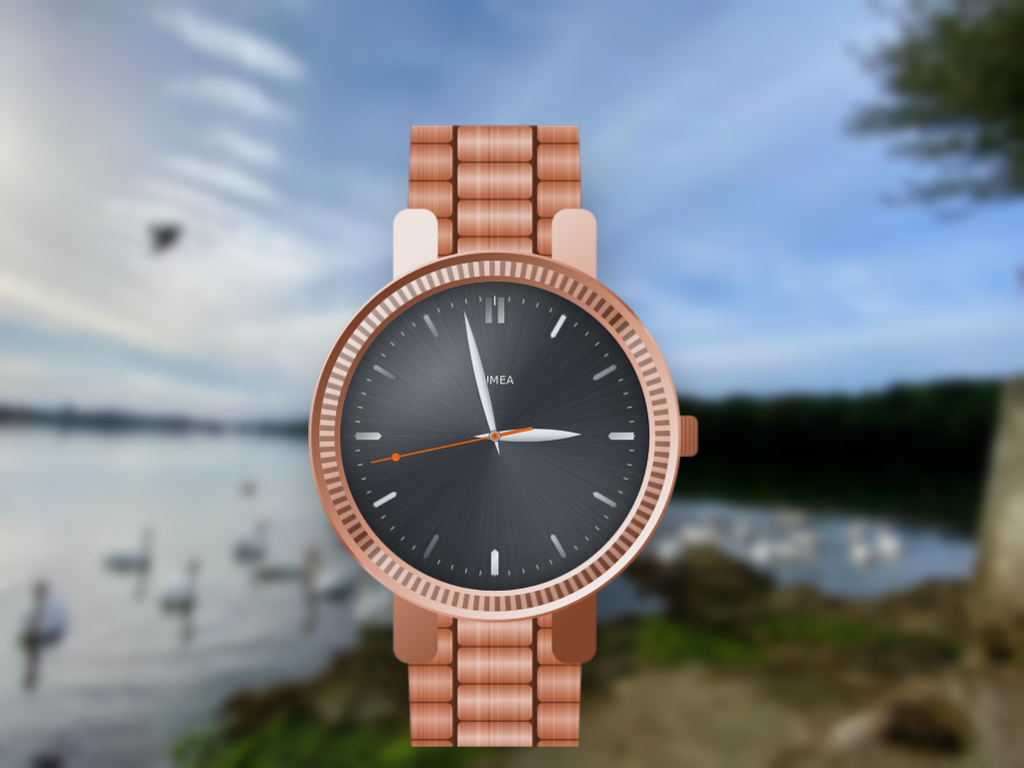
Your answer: 2,57,43
